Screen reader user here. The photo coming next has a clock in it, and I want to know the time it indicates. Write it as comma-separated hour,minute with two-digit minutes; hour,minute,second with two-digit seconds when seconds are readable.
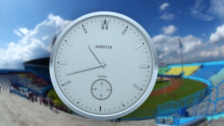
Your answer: 10,42
